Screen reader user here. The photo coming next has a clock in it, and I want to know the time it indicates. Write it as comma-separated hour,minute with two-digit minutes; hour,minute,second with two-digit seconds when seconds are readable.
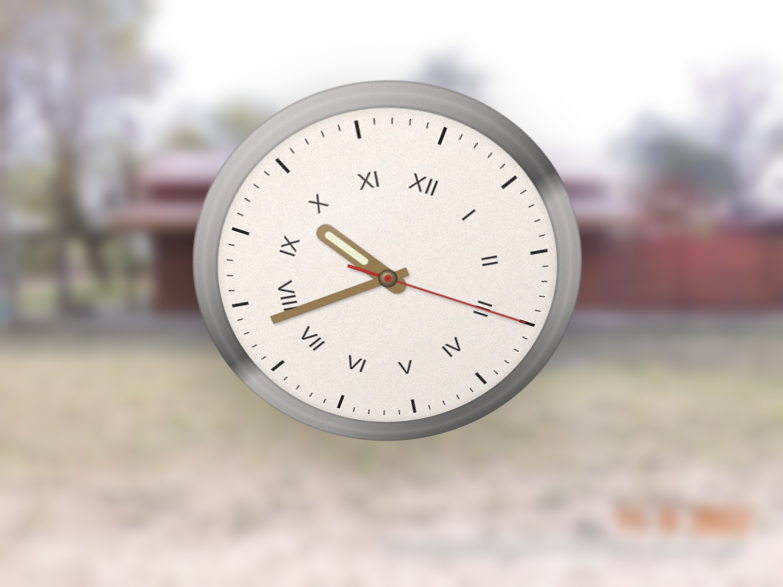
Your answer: 9,38,15
